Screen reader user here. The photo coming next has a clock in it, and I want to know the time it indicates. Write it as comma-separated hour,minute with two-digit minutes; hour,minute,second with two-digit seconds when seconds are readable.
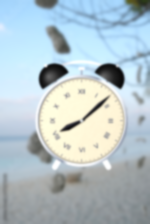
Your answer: 8,08
